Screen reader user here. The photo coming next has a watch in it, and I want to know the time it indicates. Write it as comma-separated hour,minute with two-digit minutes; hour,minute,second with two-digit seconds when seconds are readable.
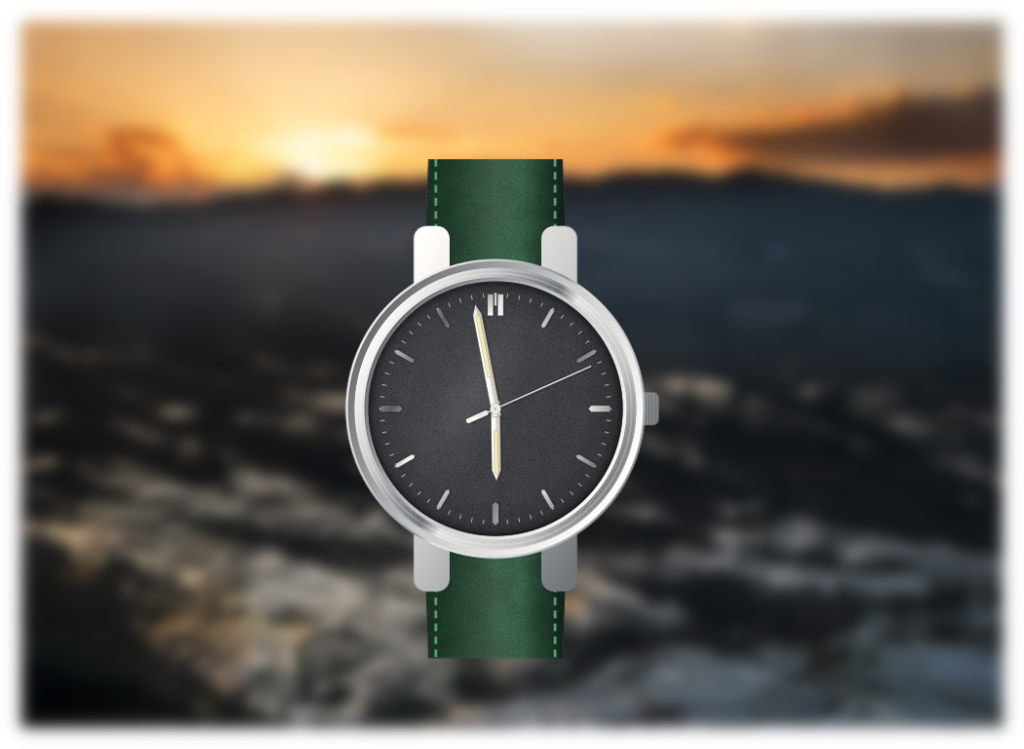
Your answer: 5,58,11
